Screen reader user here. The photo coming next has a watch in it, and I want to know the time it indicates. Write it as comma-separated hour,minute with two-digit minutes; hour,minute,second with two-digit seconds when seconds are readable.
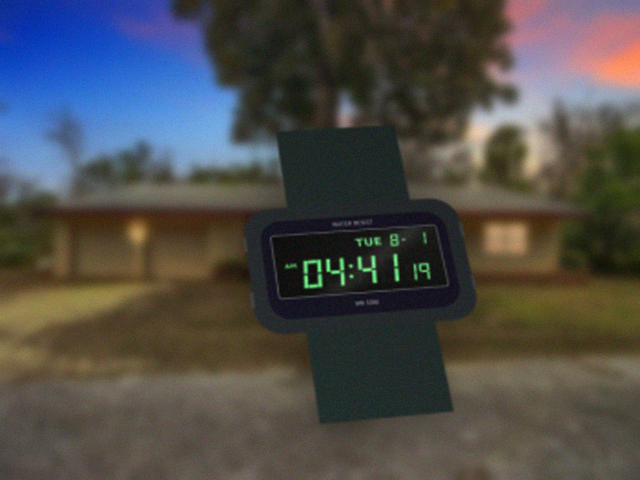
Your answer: 4,41,19
